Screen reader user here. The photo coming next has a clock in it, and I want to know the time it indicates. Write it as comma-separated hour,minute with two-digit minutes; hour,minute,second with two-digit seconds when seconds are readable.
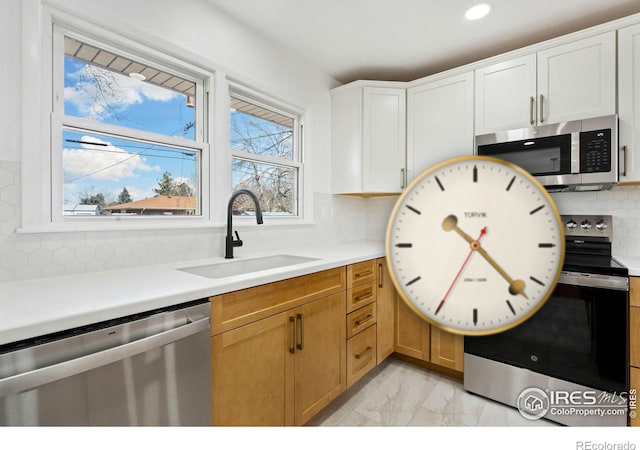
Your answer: 10,22,35
